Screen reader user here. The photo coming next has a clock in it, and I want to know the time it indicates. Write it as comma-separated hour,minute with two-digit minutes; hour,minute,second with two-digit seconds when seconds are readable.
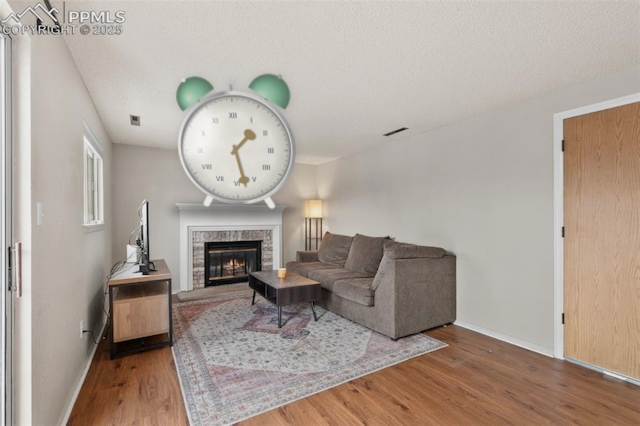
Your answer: 1,28
